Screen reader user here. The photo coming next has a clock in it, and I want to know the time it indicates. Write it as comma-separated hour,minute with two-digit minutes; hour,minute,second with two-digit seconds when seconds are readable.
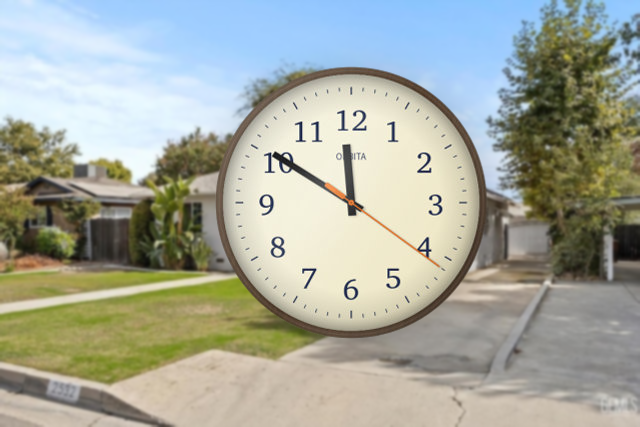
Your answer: 11,50,21
